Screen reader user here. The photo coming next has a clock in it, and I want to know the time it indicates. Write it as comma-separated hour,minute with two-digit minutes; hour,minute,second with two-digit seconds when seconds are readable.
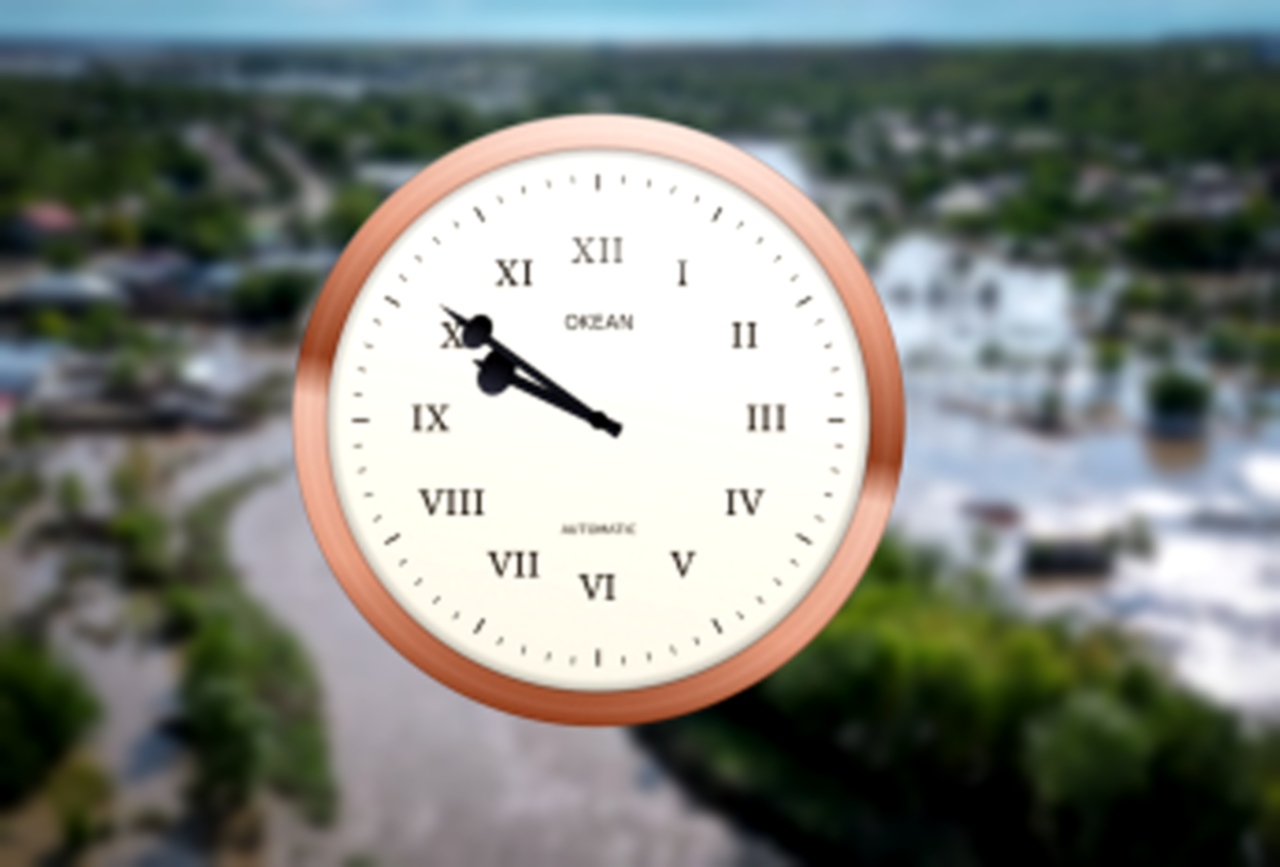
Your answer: 9,51
